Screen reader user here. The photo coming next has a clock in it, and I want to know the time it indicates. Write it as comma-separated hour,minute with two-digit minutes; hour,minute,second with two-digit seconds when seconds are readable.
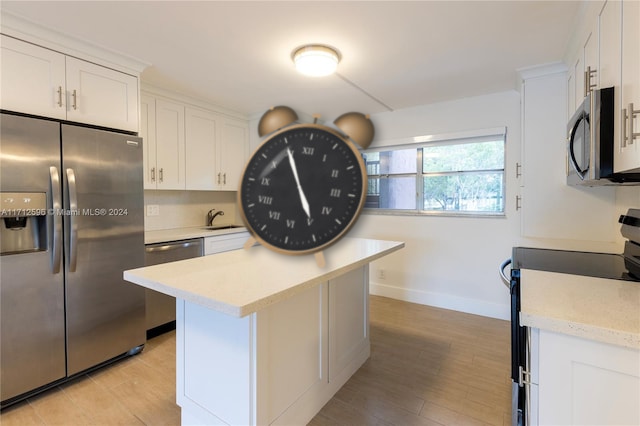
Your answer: 4,55
